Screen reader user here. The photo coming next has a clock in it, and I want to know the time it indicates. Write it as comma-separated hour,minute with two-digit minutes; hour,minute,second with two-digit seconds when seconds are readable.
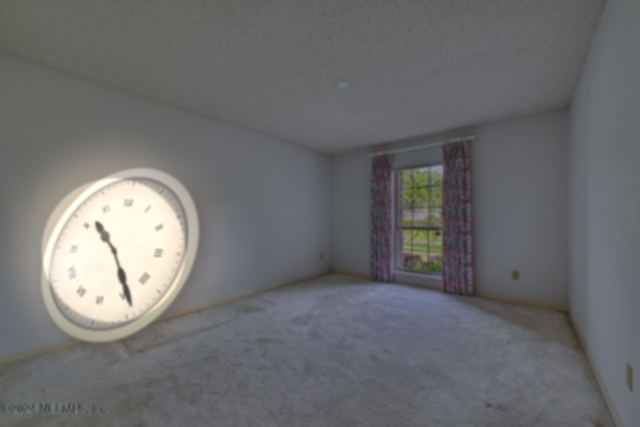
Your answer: 10,24
